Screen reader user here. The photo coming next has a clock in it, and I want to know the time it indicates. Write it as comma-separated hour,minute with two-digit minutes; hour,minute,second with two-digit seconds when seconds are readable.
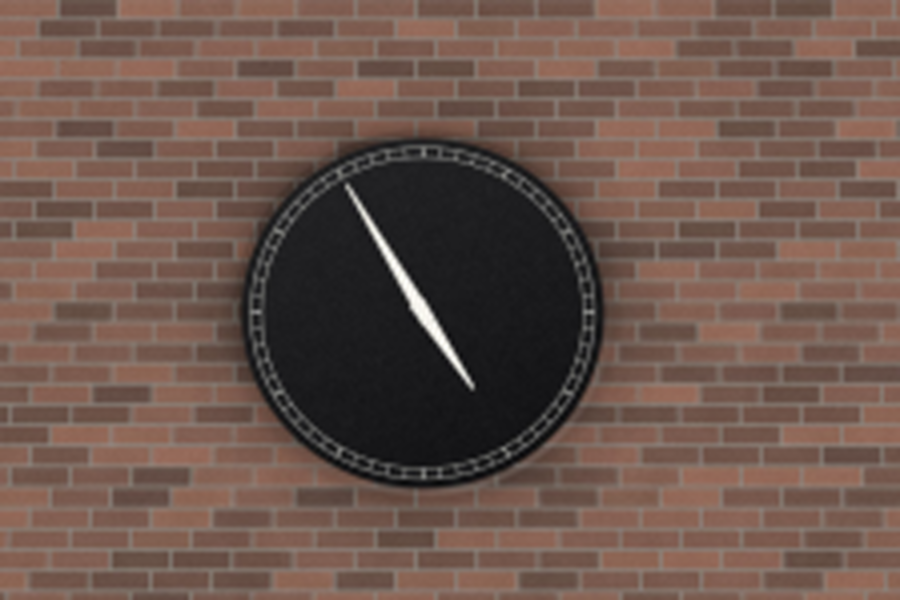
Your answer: 4,55
